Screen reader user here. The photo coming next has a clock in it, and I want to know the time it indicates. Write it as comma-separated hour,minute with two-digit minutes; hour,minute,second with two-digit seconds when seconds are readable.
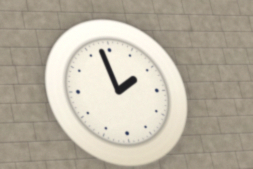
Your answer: 1,58
